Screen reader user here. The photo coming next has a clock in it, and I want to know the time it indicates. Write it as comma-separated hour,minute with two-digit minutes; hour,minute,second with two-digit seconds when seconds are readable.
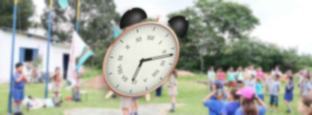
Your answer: 6,12
